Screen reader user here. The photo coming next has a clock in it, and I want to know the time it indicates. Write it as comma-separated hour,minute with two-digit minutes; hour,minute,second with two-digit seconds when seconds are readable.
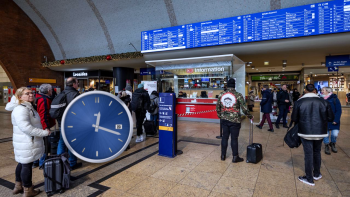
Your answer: 12,18
